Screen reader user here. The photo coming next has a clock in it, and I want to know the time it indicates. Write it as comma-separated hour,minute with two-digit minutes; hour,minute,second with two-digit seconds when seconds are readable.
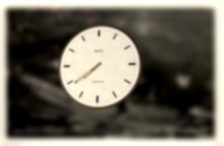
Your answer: 7,39
